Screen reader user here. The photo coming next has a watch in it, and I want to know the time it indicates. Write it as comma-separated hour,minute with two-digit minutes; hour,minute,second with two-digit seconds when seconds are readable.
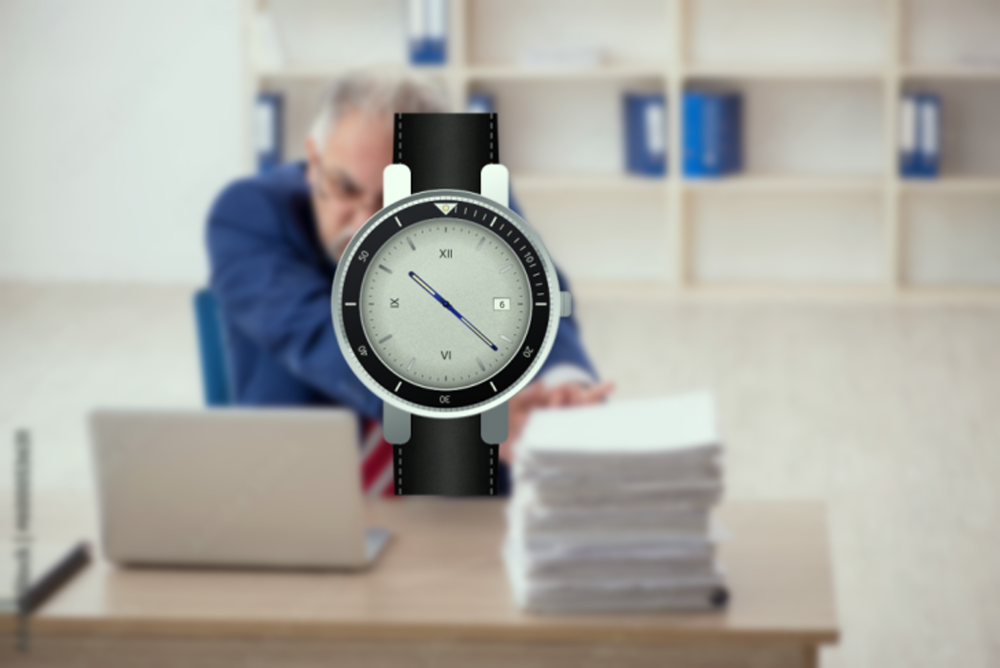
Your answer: 10,22
